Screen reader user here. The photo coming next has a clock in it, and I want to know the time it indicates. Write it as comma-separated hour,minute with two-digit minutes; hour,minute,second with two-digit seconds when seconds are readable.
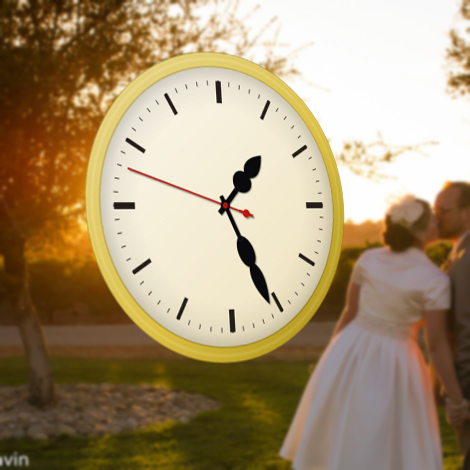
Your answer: 1,25,48
